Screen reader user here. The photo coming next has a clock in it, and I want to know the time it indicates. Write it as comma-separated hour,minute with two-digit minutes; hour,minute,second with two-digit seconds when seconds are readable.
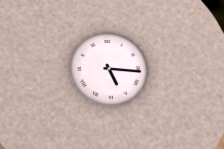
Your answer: 5,16
